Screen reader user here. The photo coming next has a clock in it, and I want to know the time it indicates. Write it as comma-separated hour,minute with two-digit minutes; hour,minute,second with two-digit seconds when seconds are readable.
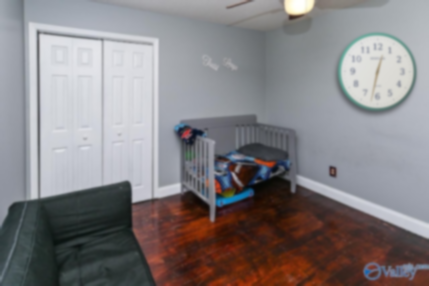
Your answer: 12,32
